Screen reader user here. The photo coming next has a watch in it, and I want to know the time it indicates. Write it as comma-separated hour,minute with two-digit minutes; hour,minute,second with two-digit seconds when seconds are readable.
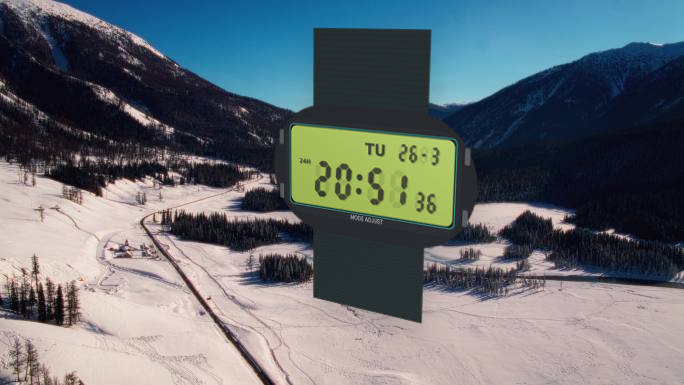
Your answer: 20,51,36
